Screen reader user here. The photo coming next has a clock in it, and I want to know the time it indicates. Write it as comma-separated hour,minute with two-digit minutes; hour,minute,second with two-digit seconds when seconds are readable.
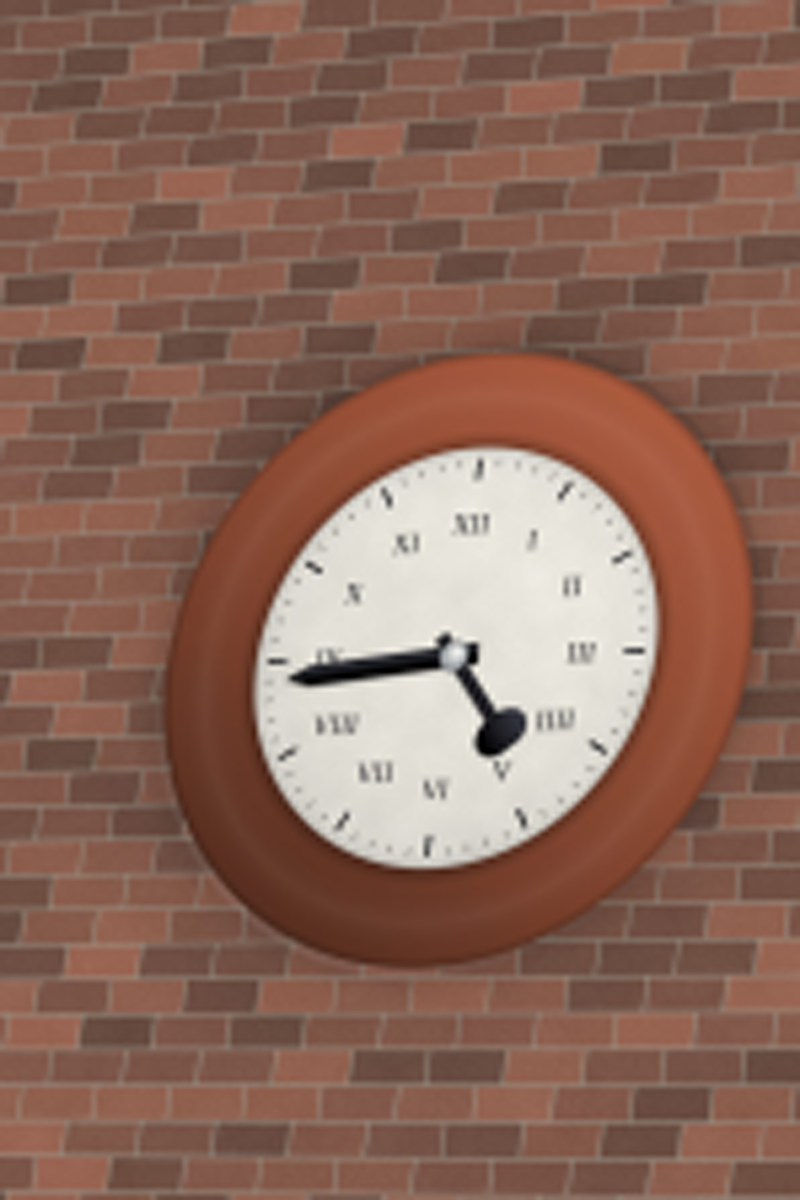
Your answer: 4,44
